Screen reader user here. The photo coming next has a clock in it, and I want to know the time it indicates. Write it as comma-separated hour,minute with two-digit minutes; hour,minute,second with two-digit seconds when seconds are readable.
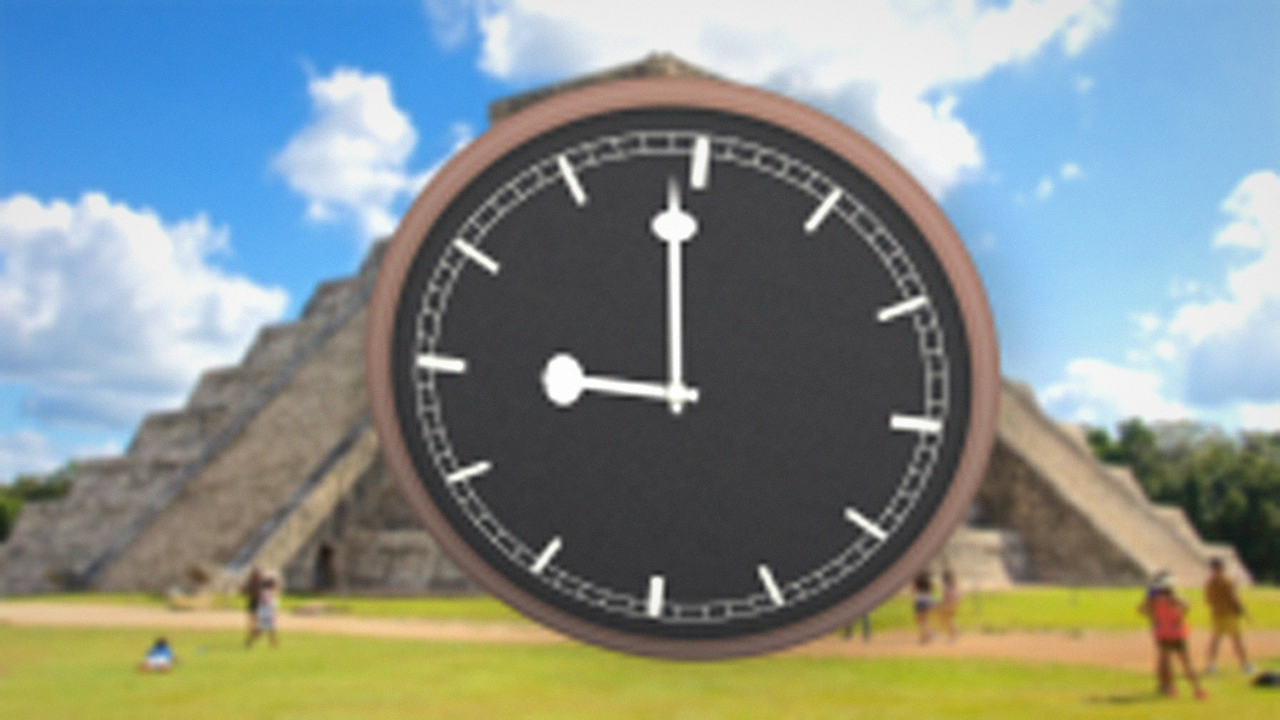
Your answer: 8,59
